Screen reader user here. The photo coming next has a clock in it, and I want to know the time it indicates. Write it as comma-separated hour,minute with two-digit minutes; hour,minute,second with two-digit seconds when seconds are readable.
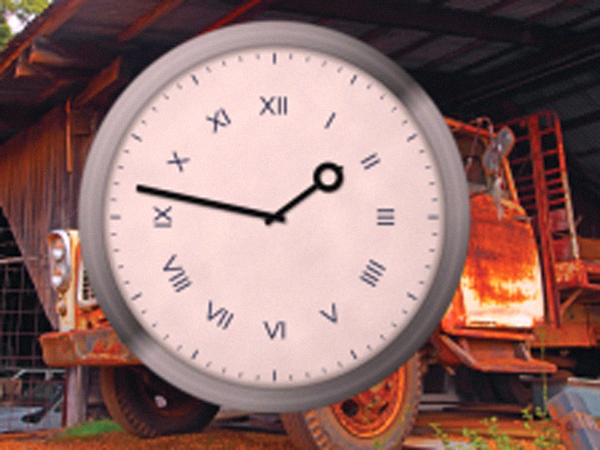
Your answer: 1,47
